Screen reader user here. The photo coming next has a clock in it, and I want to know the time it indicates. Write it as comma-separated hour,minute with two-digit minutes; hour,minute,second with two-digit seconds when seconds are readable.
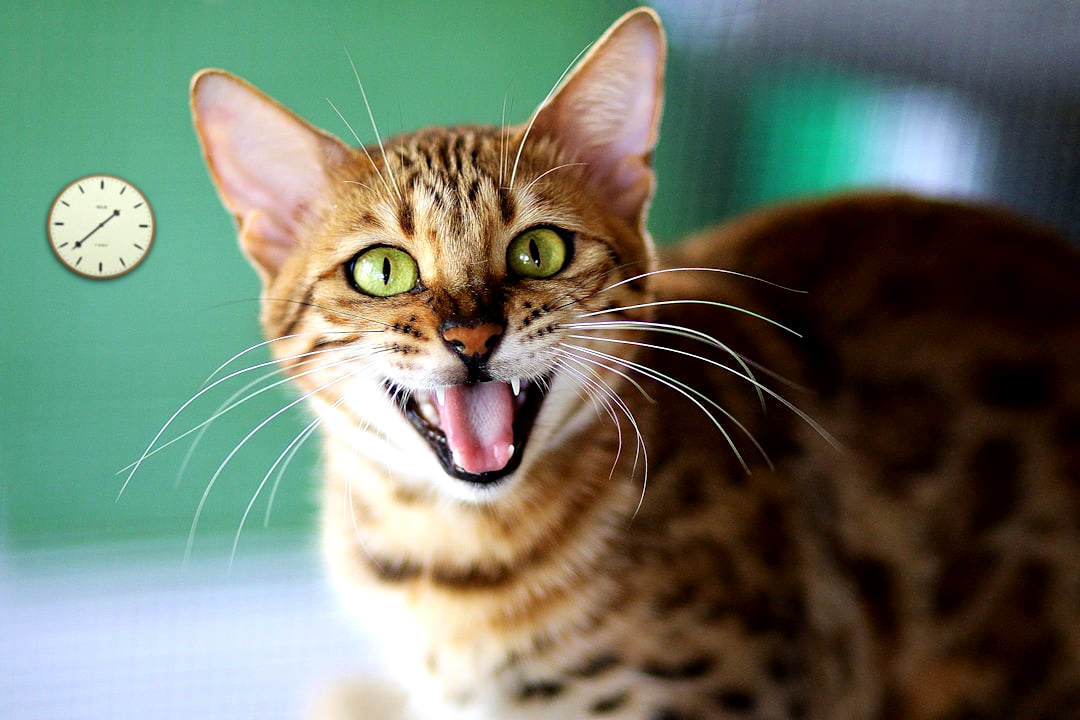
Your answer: 1,38
